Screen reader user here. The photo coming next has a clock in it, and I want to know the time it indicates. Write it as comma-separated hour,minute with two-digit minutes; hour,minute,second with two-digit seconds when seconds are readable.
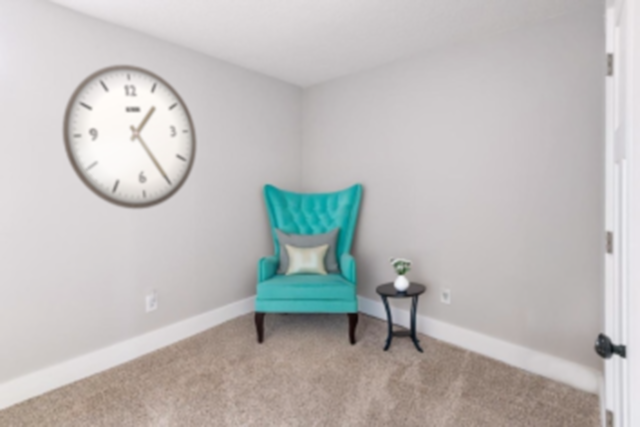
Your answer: 1,25
